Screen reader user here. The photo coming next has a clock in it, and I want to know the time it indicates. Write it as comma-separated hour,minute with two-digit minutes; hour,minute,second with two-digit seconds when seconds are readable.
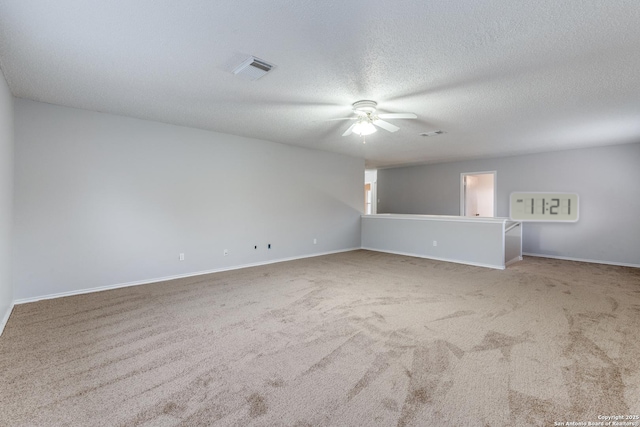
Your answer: 11,21
